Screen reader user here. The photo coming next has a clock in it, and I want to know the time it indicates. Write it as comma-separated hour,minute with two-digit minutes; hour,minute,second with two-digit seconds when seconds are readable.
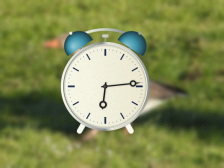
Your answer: 6,14
